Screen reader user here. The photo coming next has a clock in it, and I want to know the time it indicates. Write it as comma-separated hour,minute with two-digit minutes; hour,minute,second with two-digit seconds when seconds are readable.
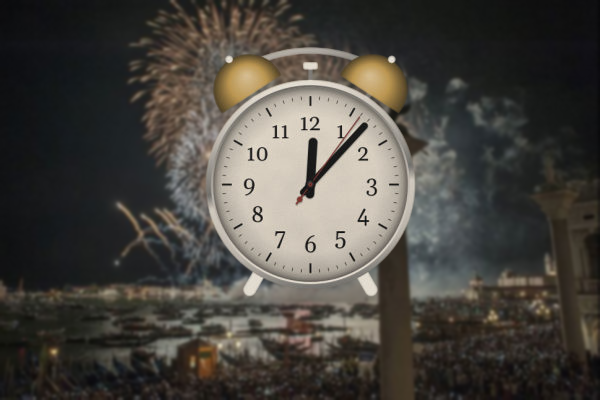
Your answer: 12,07,06
